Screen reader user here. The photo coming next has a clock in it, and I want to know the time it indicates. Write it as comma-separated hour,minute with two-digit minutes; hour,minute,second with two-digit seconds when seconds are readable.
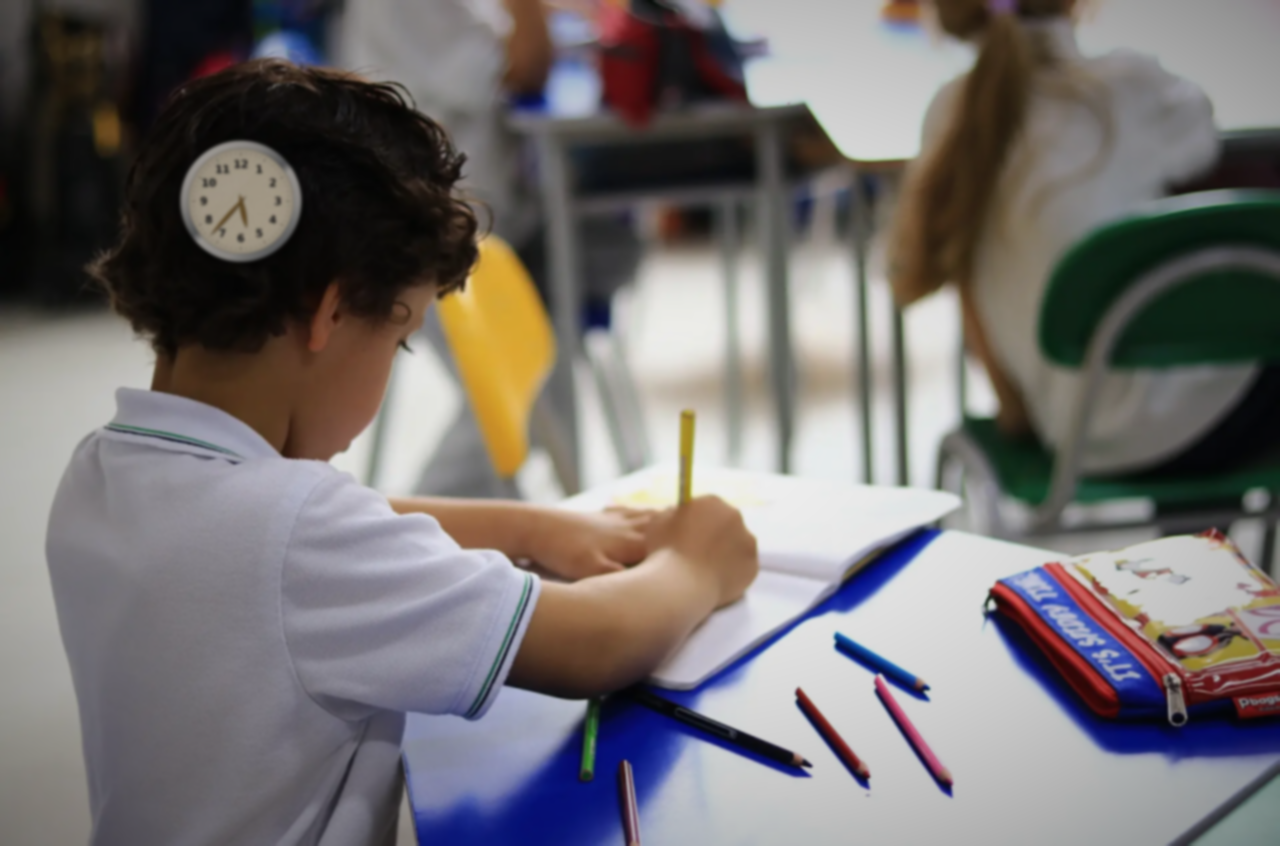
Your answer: 5,37
